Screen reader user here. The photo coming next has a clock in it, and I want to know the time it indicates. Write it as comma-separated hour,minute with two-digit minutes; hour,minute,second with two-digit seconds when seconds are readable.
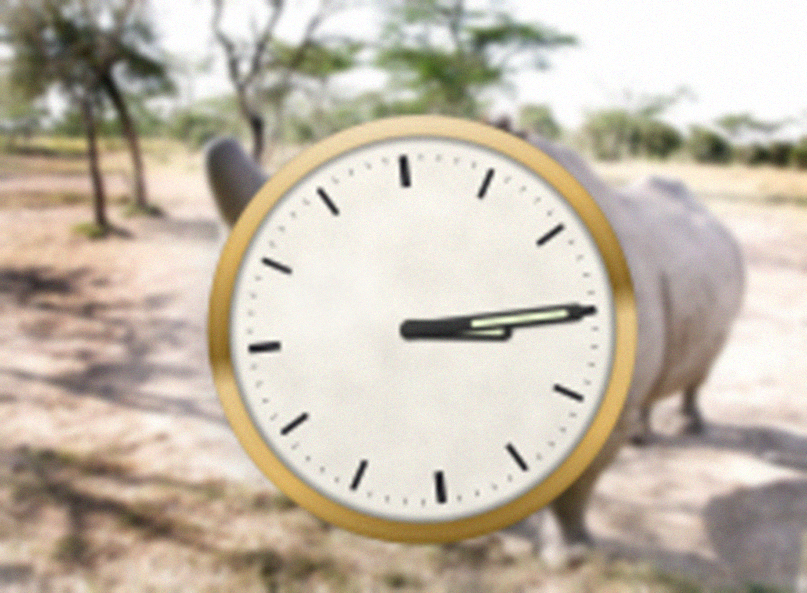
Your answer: 3,15
